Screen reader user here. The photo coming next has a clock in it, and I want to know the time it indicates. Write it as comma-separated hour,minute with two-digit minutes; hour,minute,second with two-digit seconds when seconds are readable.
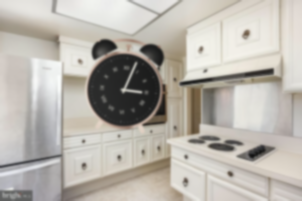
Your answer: 3,03
